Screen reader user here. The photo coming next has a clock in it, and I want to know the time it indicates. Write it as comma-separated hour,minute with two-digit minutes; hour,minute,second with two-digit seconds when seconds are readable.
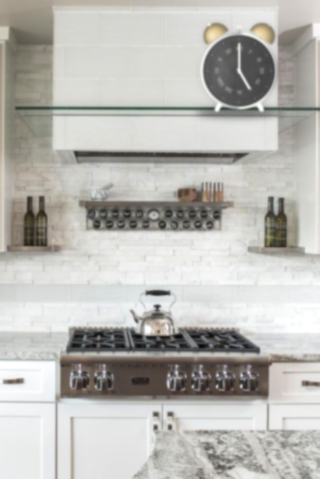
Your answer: 5,00
